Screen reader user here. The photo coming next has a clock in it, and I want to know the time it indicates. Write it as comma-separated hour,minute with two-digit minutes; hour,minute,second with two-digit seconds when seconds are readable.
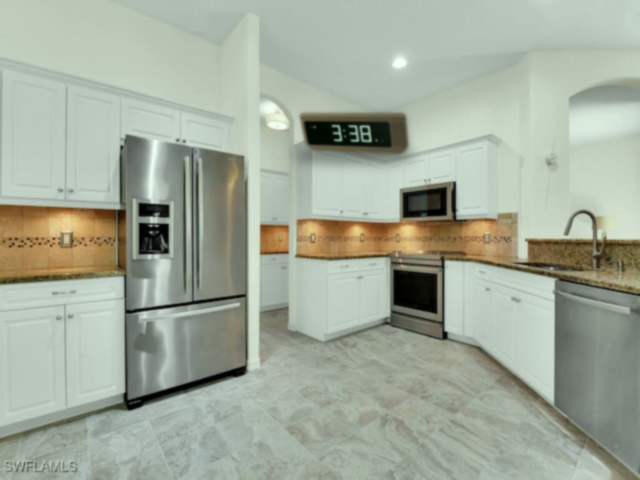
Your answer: 3,38
